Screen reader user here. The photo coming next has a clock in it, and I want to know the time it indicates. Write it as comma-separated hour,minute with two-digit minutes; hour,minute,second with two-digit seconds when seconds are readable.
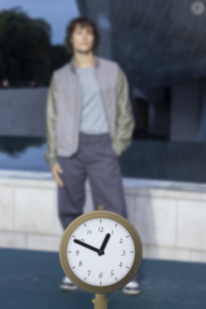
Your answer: 12,49
